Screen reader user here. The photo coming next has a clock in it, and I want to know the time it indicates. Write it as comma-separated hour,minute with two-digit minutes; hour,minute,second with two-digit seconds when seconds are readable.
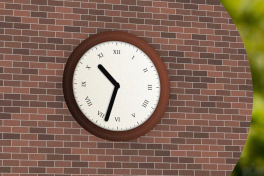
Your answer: 10,33
